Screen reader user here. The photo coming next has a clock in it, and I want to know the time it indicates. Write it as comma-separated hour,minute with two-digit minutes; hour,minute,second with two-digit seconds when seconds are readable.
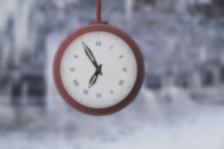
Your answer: 6,55
